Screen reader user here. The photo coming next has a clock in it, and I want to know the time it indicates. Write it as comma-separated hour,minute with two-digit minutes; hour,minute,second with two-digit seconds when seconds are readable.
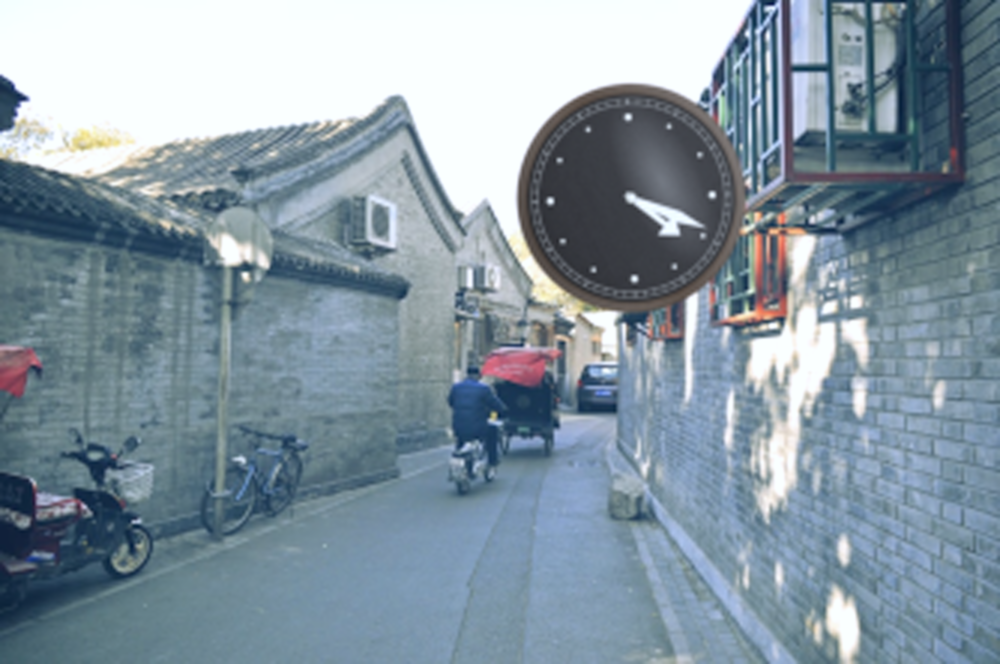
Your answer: 4,19
